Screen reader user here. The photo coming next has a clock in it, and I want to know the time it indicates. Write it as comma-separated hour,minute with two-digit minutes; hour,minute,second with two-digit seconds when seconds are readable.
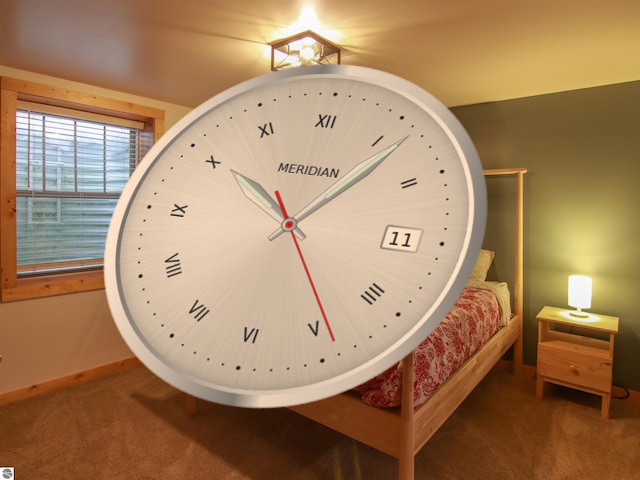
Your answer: 10,06,24
